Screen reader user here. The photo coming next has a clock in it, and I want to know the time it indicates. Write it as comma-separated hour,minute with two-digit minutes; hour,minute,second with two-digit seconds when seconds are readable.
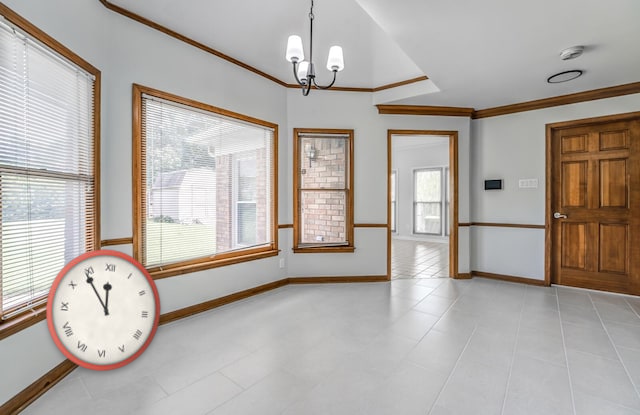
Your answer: 11,54
